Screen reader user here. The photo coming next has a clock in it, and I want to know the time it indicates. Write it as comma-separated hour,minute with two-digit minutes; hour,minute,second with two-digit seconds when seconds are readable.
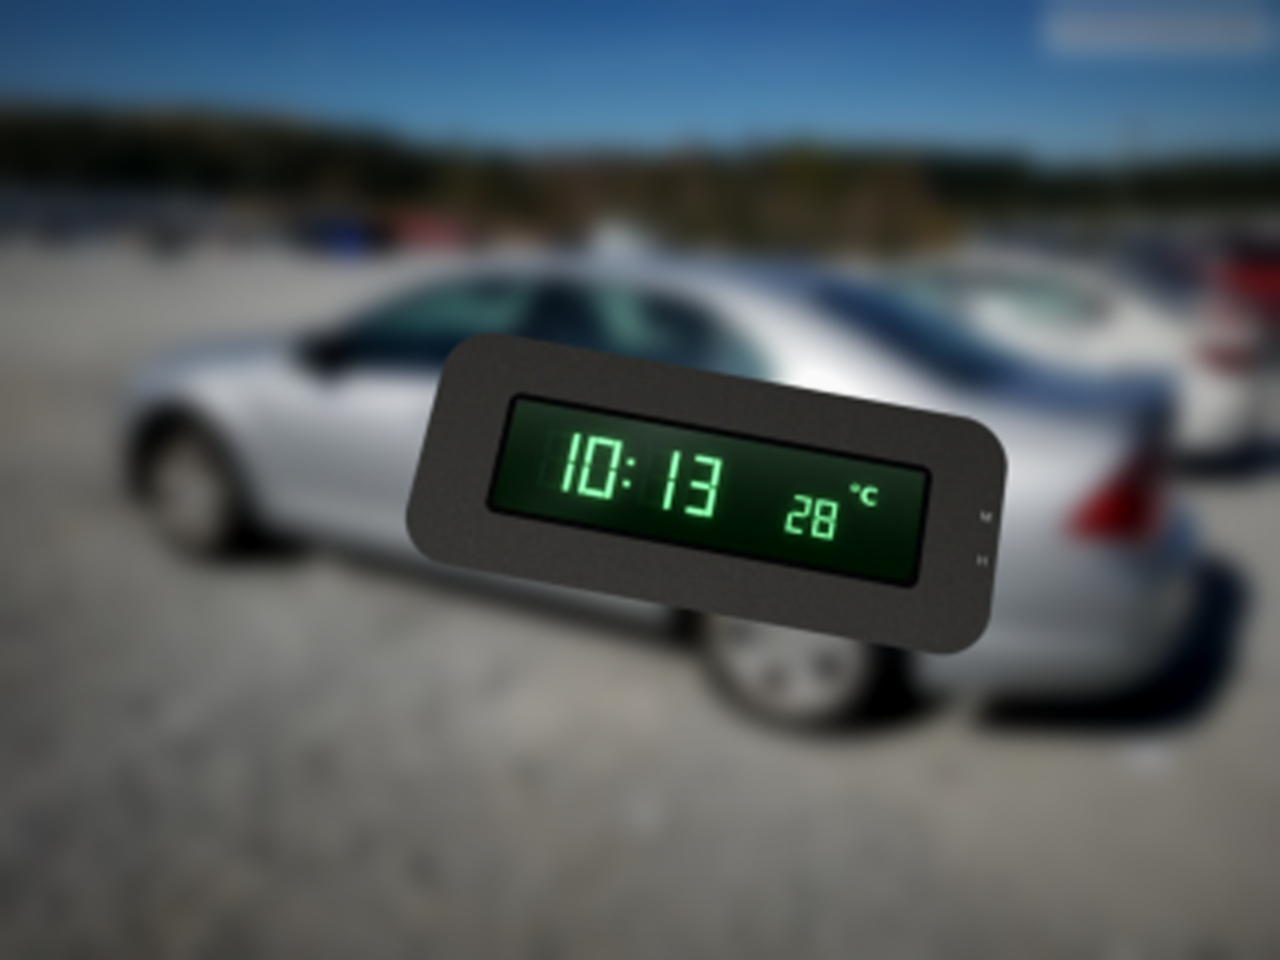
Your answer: 10,13
